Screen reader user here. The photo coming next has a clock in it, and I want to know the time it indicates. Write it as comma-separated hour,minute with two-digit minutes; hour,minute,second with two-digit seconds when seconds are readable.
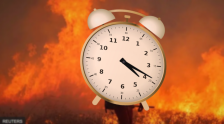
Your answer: 4,19
